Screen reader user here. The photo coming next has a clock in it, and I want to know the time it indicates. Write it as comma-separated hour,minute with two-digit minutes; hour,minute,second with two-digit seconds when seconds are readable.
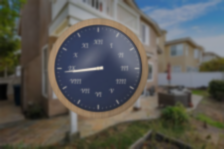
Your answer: 8,44
